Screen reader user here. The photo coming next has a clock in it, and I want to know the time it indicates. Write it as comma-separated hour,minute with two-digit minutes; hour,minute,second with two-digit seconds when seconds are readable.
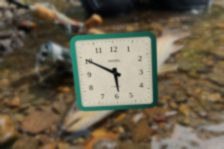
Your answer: 5,50
